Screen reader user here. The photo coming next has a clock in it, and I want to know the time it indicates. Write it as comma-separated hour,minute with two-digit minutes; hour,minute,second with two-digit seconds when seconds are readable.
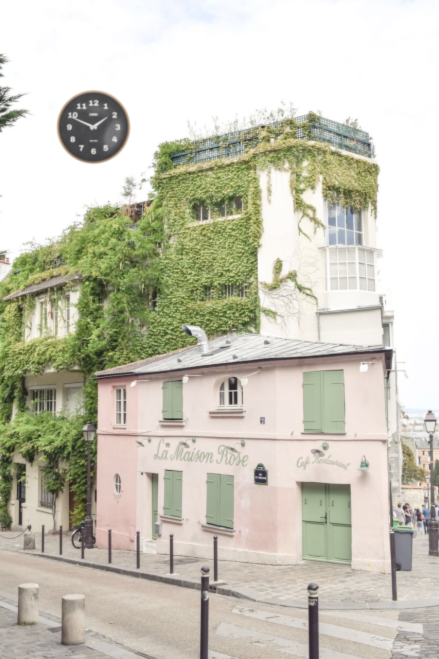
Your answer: 1,49
